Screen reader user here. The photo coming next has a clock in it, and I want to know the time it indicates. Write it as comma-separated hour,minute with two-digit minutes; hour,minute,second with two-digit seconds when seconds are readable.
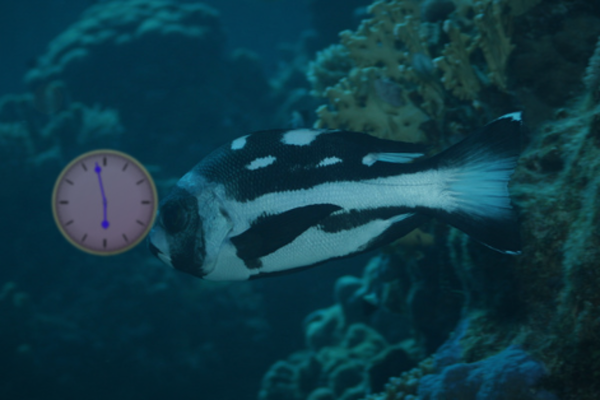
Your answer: 5,58
